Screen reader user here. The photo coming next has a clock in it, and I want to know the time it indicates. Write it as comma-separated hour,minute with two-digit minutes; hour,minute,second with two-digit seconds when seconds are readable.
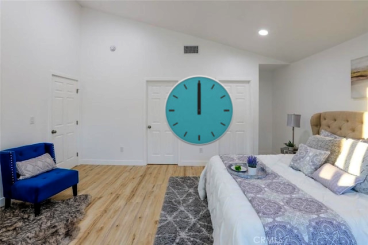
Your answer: 12,00
